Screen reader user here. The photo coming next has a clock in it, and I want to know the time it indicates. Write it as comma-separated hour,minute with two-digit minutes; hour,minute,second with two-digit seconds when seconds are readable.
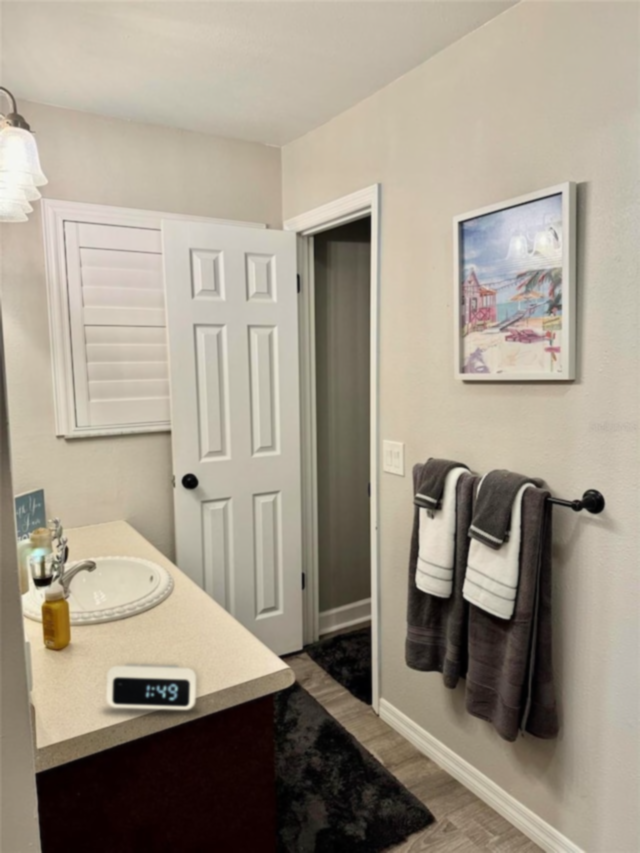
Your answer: 1,49
